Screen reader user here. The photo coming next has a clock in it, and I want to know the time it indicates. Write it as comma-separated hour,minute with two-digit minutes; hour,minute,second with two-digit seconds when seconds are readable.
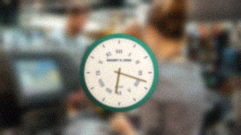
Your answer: 6,18
